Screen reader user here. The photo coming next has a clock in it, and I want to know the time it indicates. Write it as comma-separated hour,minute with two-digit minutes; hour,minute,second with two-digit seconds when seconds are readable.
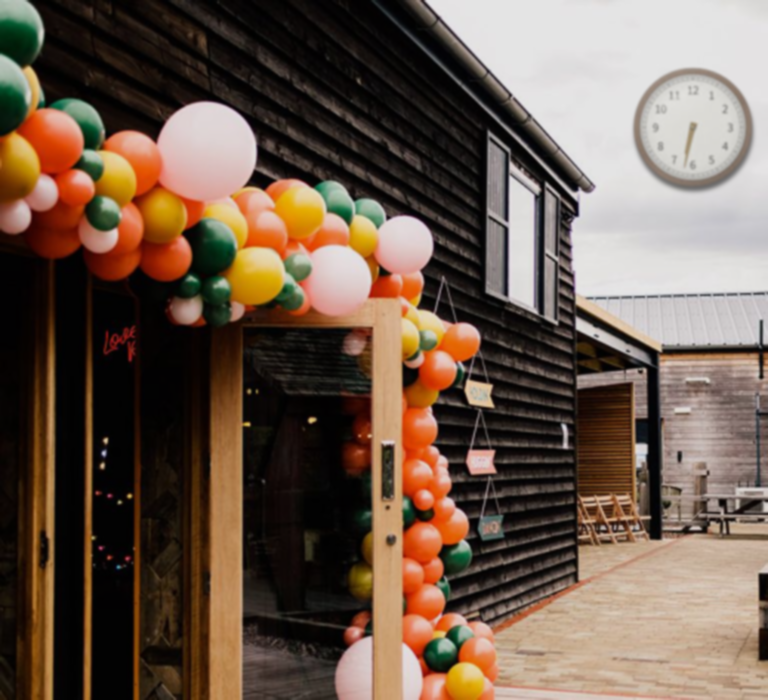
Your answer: 6,32
